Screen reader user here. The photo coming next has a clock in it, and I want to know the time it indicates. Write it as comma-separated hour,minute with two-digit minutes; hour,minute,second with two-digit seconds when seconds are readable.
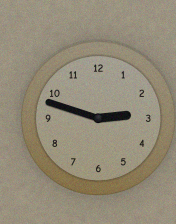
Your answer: 2,48
